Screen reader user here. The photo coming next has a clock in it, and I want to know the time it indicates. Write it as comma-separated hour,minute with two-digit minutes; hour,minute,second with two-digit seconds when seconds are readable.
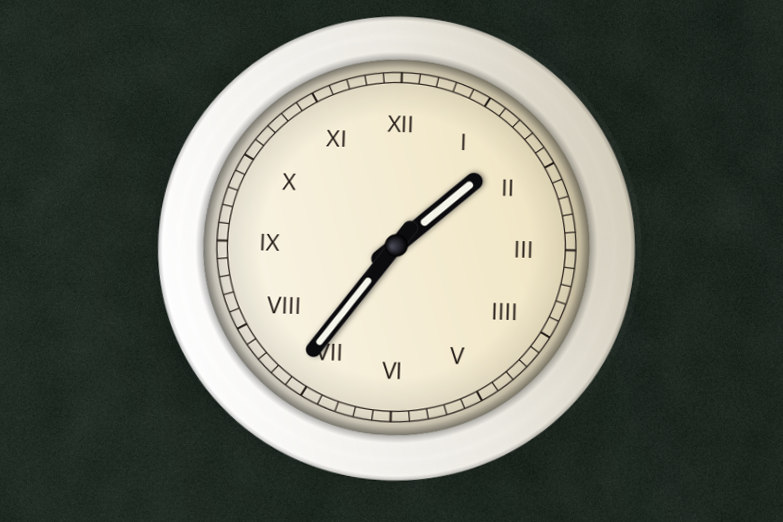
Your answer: 1,36
